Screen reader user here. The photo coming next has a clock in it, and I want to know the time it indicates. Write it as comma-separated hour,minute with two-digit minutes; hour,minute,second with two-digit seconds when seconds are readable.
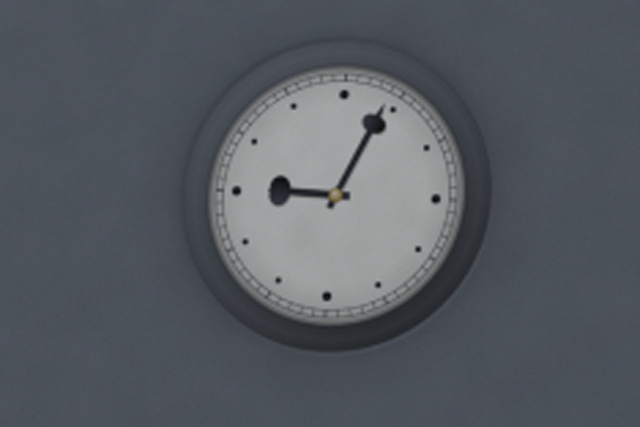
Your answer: 9,04
